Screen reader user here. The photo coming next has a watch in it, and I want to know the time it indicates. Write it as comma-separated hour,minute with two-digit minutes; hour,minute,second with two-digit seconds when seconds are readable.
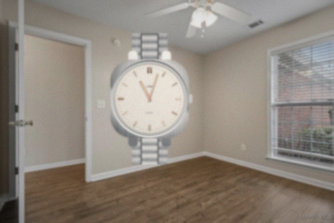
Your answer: 11,03
